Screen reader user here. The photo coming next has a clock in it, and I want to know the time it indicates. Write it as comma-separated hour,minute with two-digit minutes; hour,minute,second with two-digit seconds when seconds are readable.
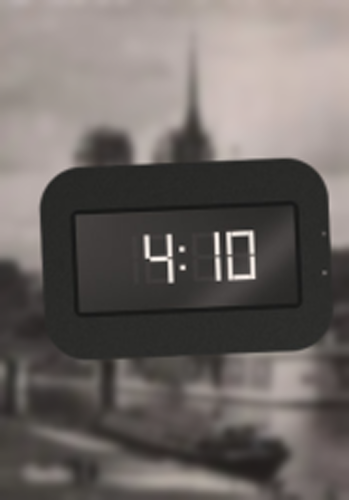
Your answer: 4,10
